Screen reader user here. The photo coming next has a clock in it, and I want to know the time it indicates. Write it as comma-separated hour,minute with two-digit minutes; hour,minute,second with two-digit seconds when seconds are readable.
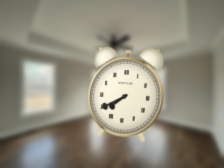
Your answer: 7,40
